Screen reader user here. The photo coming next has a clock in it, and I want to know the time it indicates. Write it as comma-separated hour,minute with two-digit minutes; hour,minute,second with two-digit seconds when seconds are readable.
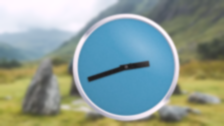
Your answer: 2,42
